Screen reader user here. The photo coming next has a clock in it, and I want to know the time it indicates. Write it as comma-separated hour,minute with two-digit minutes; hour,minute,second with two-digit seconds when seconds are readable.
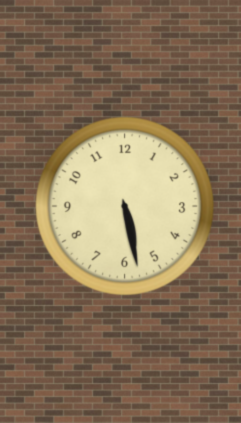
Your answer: 5,28
